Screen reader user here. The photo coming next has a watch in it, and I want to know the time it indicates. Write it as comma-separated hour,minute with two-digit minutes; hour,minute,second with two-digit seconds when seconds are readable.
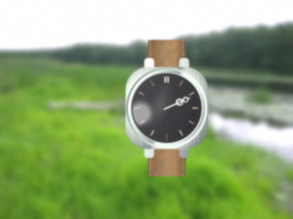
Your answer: 2,11
